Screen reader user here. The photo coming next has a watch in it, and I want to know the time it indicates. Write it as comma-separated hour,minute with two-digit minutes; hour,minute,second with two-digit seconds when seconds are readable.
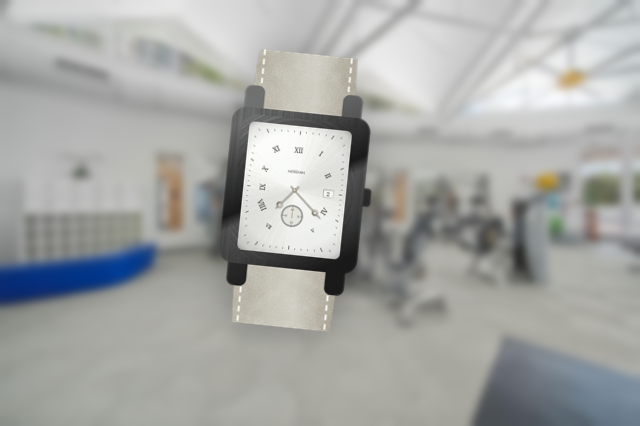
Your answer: 7,22
